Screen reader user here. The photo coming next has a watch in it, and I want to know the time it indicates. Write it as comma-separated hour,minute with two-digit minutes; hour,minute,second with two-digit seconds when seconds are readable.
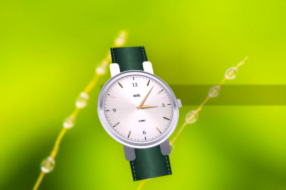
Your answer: 3,07
